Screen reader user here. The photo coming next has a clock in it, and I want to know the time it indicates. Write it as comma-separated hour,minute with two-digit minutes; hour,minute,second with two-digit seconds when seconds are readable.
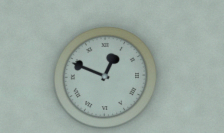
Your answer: 12,49
